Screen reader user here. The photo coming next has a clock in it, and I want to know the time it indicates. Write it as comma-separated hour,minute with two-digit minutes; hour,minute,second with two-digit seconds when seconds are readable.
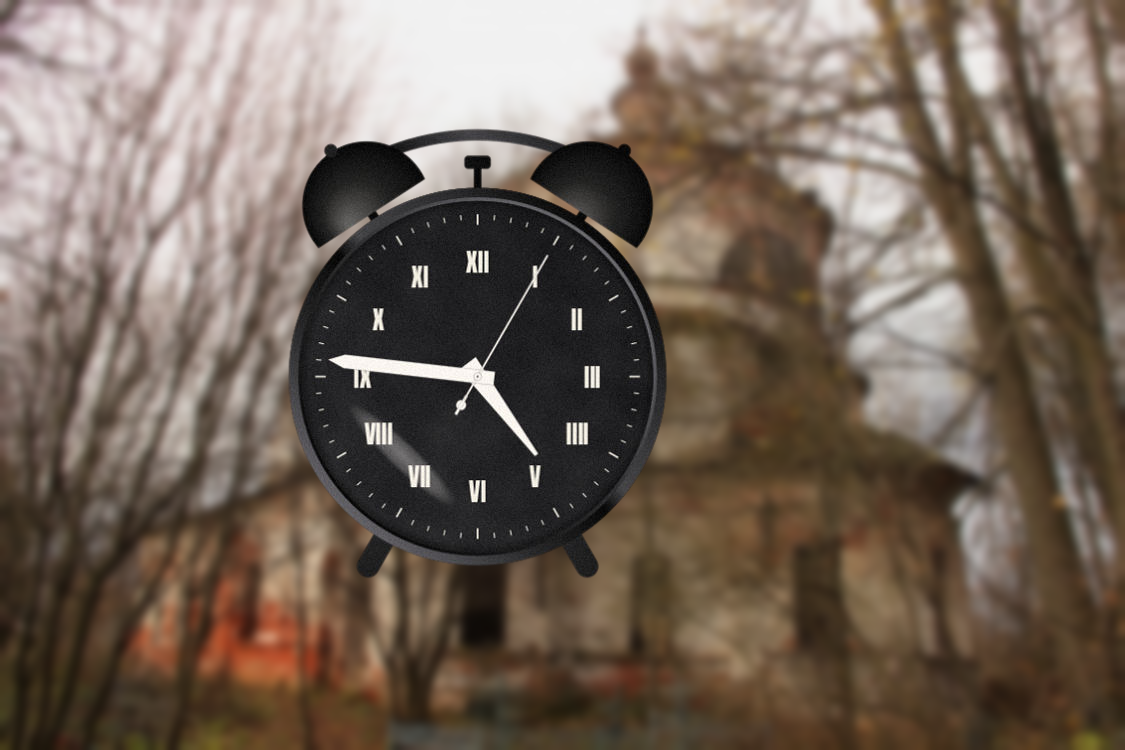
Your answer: 4,46,05
